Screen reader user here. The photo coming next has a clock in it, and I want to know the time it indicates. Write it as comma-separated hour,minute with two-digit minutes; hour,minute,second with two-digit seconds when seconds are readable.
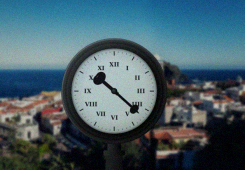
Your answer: 10,22
